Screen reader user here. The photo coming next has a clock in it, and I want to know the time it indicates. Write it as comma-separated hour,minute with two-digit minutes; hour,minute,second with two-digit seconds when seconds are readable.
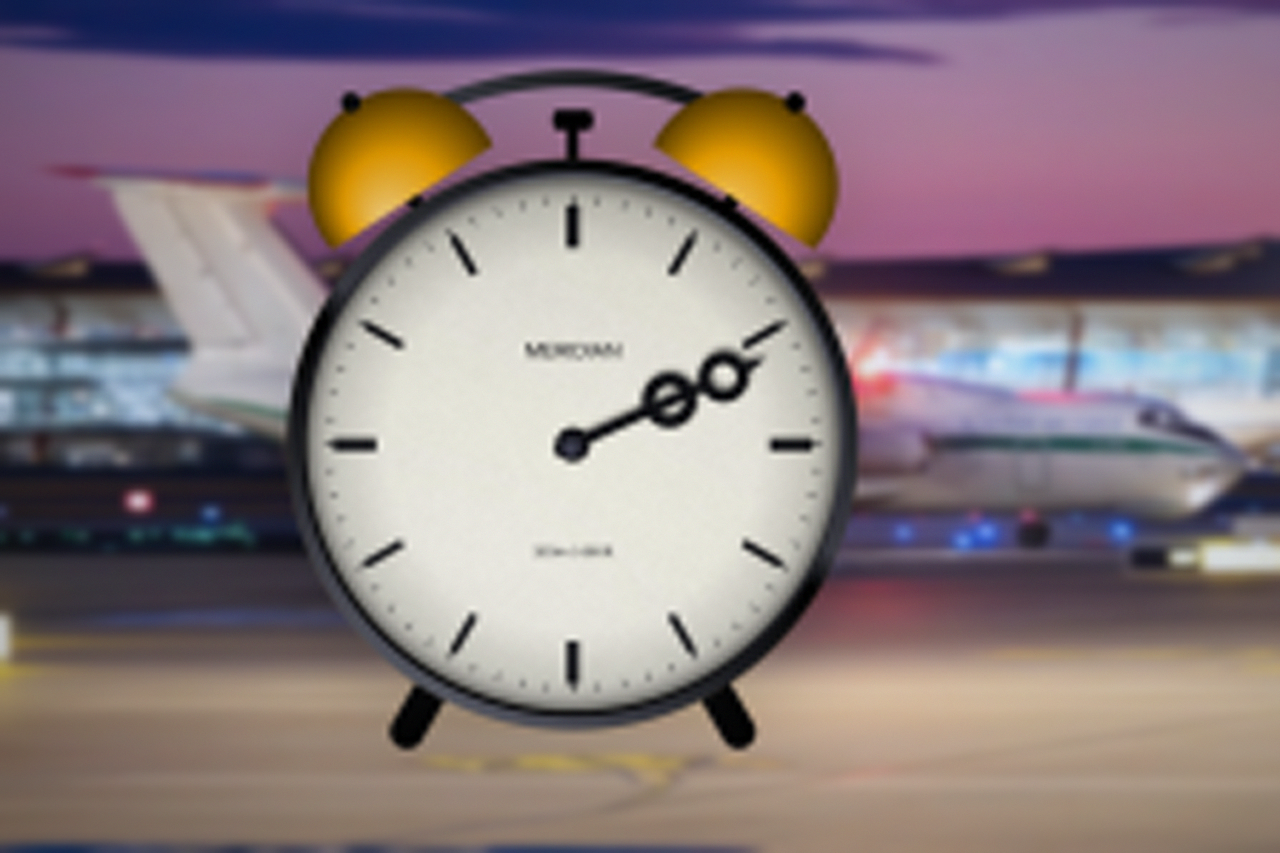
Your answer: 2,11
